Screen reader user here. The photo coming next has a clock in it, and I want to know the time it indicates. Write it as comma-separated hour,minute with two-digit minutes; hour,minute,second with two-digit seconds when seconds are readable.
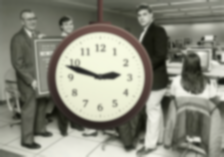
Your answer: 2,48
